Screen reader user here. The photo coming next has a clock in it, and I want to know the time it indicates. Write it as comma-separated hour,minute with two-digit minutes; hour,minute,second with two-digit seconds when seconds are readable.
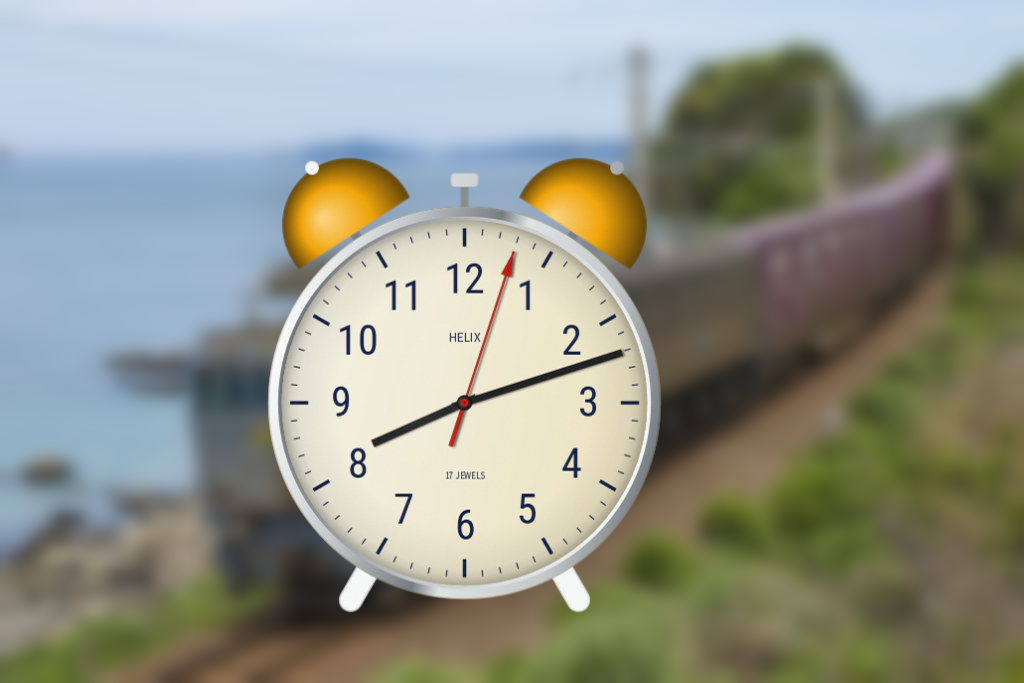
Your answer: 8,12,03
